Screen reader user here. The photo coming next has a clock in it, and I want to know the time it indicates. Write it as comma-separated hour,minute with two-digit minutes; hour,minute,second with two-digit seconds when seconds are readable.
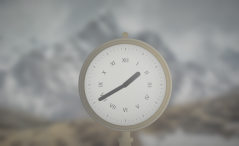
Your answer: 1,40
